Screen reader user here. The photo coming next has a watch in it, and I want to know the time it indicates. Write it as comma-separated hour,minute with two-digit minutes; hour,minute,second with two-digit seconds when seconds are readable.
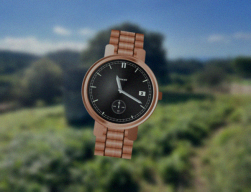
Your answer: 11,19
